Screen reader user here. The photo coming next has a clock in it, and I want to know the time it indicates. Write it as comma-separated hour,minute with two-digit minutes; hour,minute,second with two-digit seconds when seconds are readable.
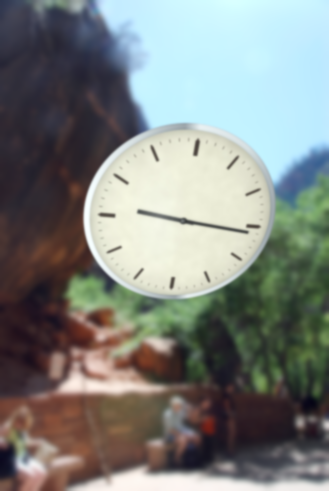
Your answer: 9,16
